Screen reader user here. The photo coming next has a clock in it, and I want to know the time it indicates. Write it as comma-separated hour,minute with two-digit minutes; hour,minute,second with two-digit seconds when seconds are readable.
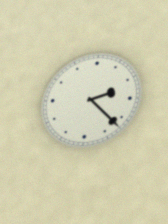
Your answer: 2,22
